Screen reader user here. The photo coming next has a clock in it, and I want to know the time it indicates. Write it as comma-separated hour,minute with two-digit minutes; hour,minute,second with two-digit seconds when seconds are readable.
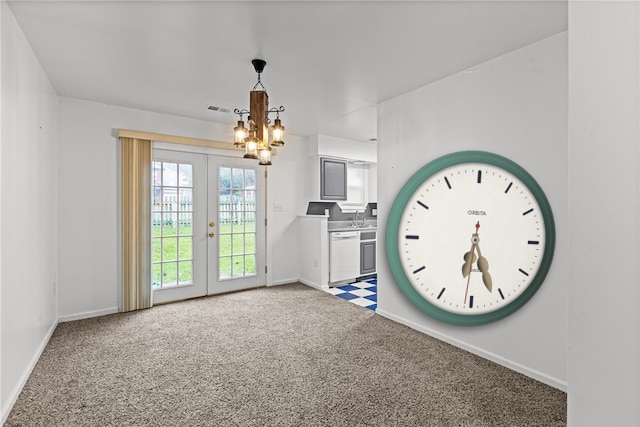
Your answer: 6,26,31
